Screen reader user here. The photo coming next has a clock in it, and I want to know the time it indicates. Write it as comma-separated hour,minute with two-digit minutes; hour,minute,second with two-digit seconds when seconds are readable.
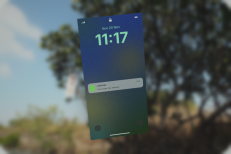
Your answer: 11,17
